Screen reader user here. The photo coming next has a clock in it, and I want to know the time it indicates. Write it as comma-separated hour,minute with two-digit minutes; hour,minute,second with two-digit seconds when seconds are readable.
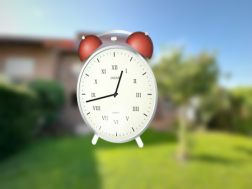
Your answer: 12,43
